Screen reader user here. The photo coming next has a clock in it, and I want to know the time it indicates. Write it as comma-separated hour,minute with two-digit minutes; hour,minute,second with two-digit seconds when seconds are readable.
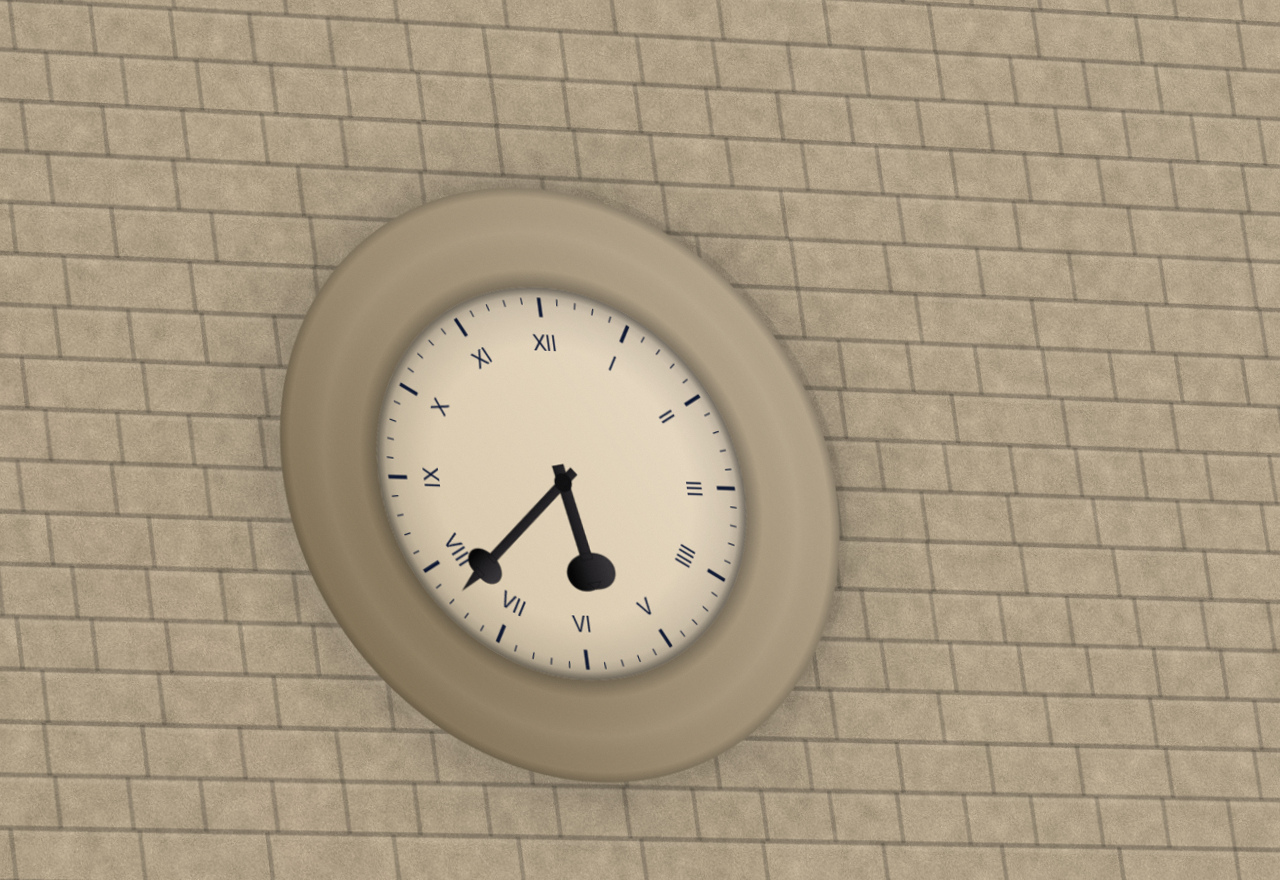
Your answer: 5,38
